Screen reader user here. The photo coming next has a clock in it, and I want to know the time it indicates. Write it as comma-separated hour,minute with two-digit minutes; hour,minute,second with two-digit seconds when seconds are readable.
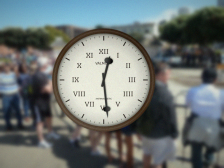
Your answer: 12,29
